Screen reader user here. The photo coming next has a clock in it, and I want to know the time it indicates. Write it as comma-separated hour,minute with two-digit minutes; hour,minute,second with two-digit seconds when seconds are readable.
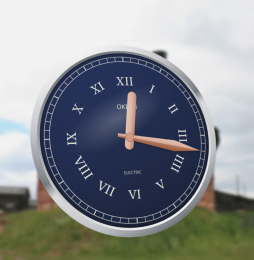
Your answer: 12,17
